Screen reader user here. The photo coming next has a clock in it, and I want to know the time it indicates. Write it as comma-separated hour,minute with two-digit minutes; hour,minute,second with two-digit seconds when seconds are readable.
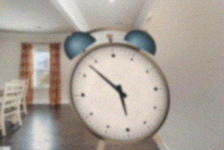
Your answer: 5,53
